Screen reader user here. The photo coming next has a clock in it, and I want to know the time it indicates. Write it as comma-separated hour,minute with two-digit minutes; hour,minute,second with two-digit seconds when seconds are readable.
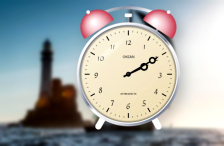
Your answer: 2,10
